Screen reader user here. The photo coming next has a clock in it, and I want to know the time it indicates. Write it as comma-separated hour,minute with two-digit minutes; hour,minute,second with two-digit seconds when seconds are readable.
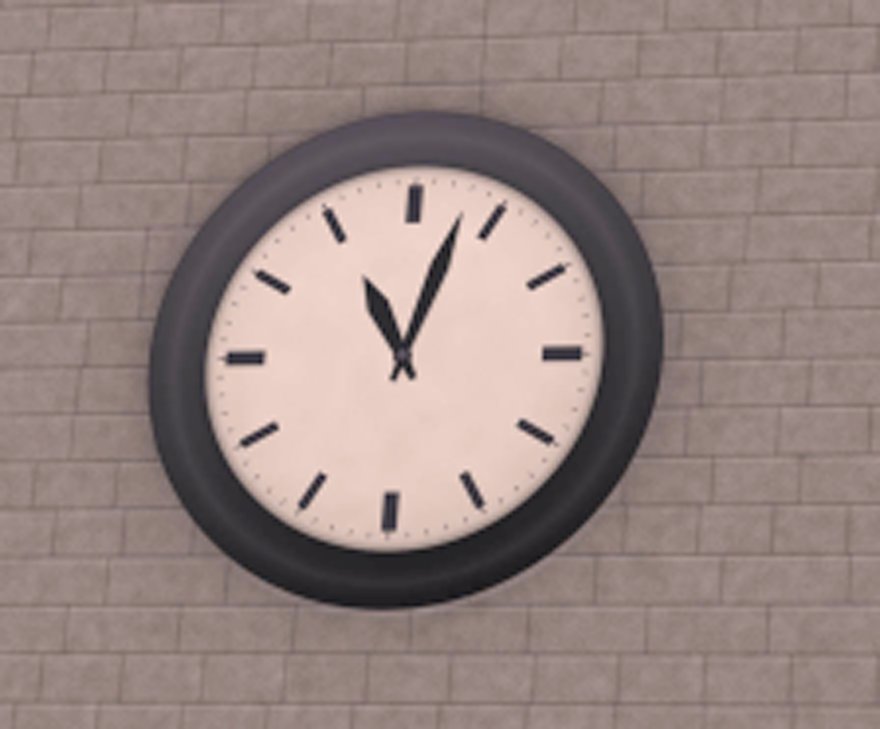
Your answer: 11,03
